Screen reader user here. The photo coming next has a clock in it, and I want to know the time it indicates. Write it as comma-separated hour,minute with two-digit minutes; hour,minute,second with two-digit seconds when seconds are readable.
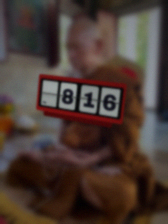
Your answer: 8,16
